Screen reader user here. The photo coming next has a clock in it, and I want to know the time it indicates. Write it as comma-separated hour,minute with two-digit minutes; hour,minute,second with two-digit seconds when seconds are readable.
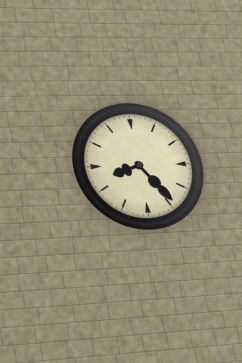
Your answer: 8,24
